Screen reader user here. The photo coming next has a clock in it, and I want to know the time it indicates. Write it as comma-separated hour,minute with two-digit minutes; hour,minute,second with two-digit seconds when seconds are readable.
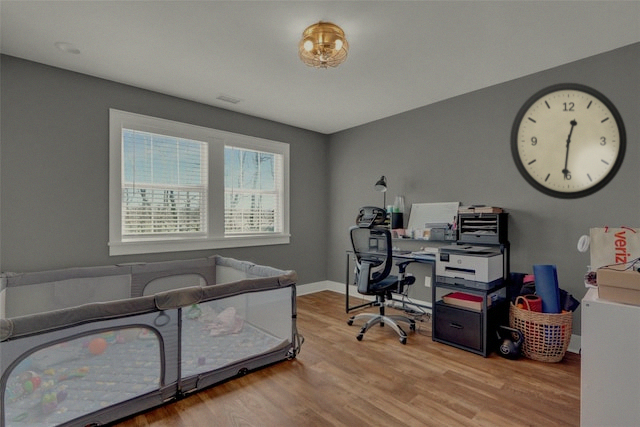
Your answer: 12,31
